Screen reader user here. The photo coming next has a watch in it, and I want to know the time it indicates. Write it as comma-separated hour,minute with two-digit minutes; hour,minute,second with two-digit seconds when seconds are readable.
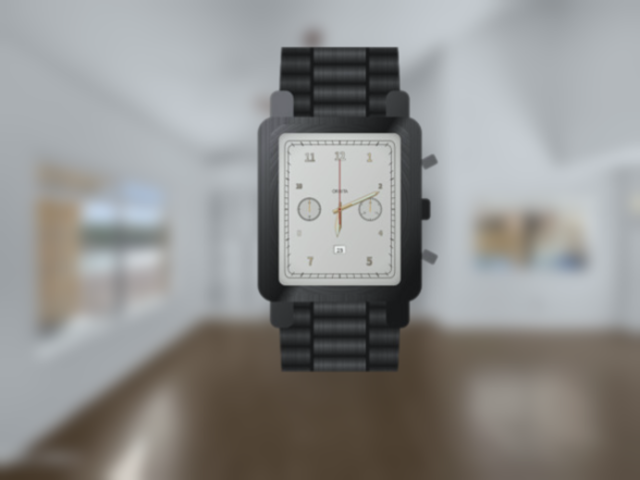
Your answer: 6,11
